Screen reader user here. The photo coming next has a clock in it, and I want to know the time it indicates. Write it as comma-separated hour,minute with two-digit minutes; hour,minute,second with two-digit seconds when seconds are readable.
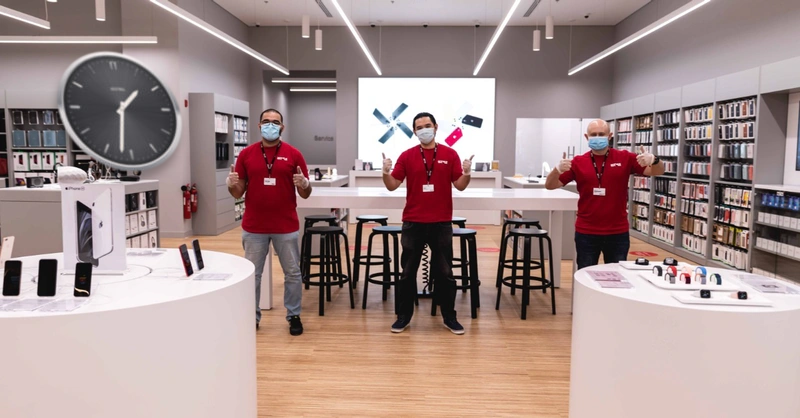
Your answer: 1,32
